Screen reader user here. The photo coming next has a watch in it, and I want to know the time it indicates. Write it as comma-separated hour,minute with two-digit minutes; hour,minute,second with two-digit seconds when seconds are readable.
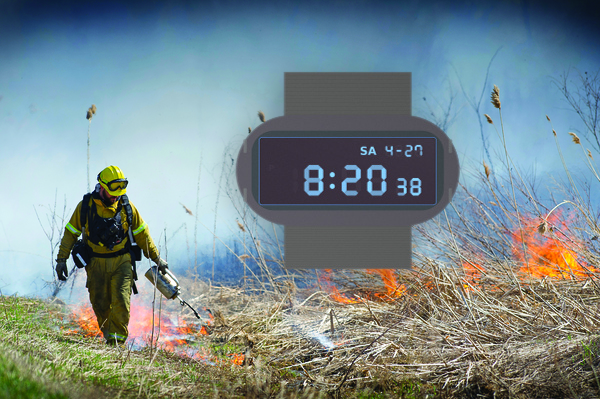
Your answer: 8,20,38
